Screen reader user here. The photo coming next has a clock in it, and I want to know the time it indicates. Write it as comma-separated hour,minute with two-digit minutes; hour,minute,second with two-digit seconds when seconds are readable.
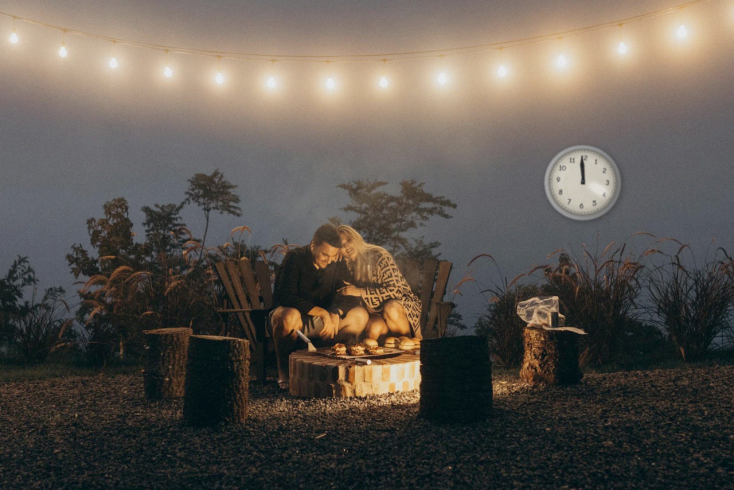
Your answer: 11,59
